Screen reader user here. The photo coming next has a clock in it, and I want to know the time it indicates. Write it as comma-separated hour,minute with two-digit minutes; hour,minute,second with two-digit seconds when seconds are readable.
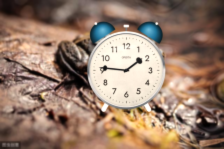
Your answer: 1,46
